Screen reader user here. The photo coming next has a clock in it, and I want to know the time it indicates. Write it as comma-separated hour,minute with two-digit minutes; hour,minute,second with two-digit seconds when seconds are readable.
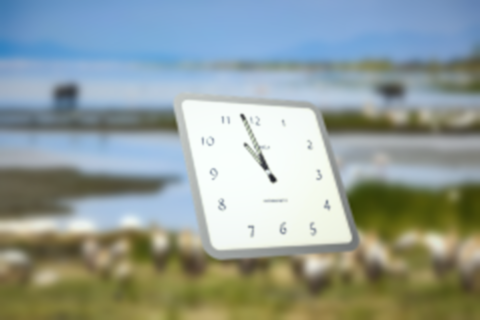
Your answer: 10,58
